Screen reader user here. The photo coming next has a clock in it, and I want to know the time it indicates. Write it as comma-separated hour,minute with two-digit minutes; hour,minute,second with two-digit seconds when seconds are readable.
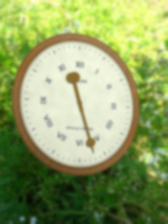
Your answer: 11,27
